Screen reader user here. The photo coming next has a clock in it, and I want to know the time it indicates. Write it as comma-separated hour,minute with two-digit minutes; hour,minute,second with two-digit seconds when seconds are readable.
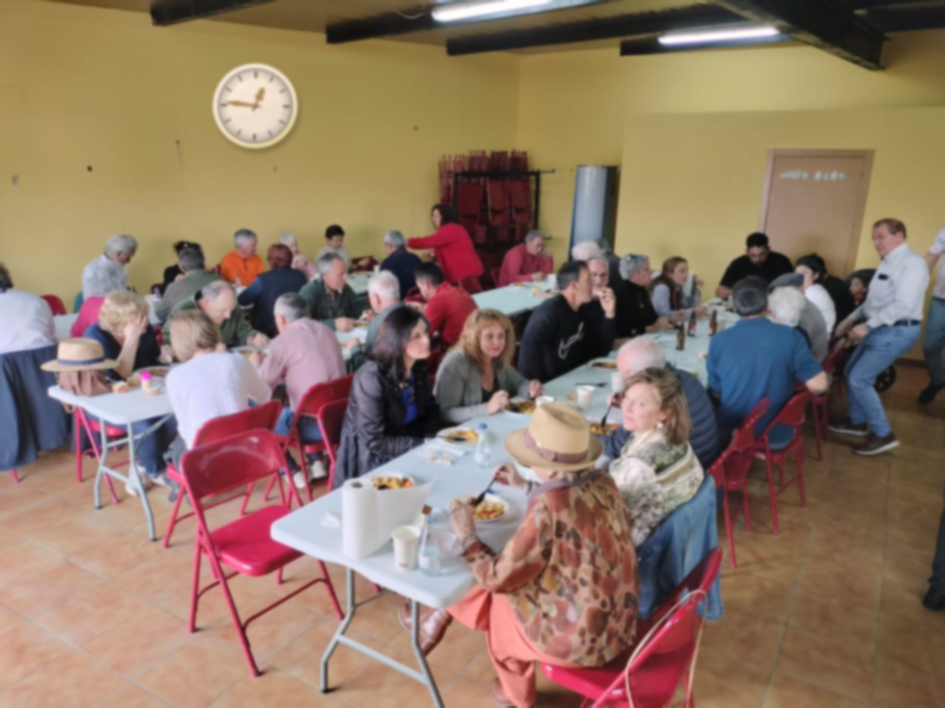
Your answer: 12,46
